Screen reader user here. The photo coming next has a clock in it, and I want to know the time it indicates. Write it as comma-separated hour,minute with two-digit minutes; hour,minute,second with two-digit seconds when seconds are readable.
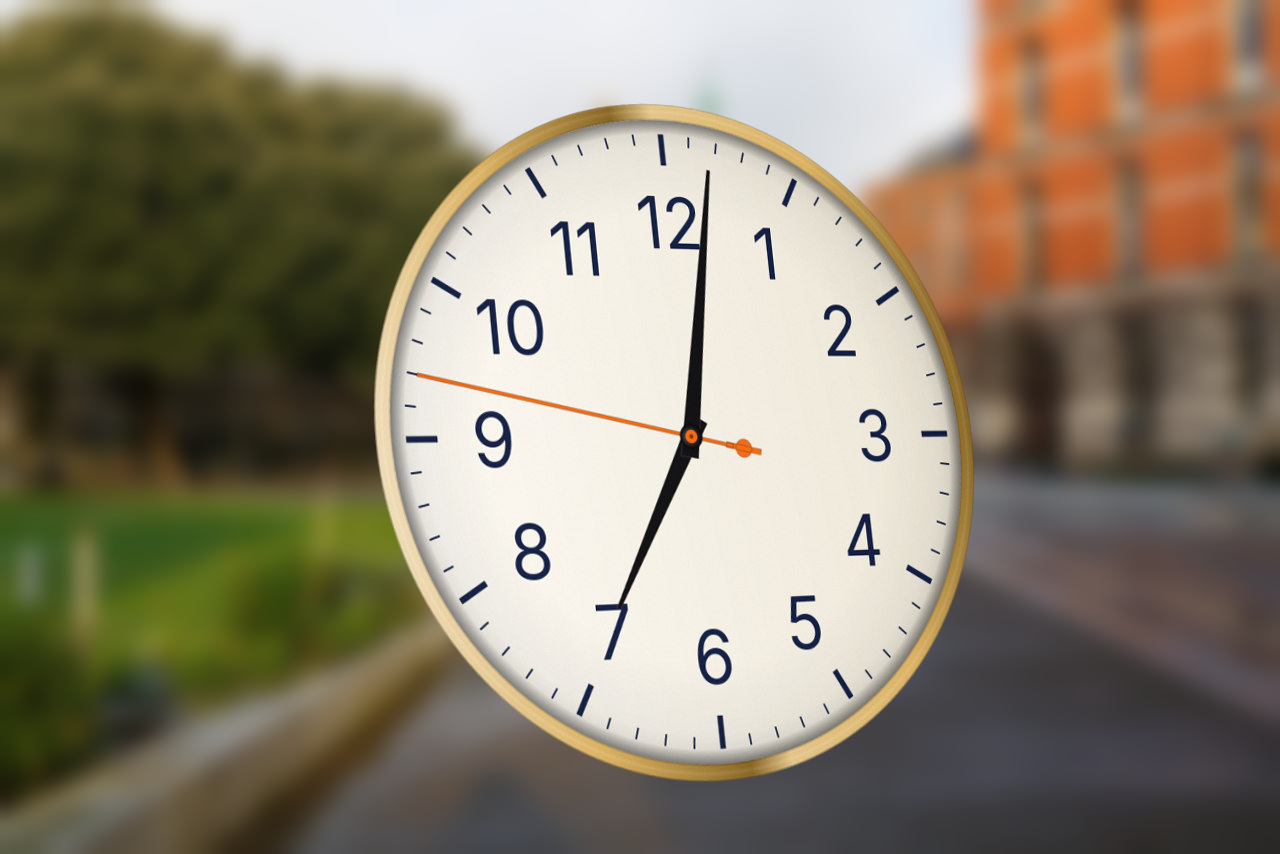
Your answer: 7,01,47
